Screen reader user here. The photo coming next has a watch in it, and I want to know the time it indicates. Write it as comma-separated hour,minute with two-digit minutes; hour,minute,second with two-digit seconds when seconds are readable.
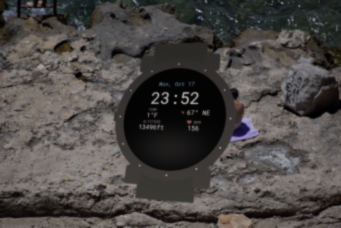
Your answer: 23,52
